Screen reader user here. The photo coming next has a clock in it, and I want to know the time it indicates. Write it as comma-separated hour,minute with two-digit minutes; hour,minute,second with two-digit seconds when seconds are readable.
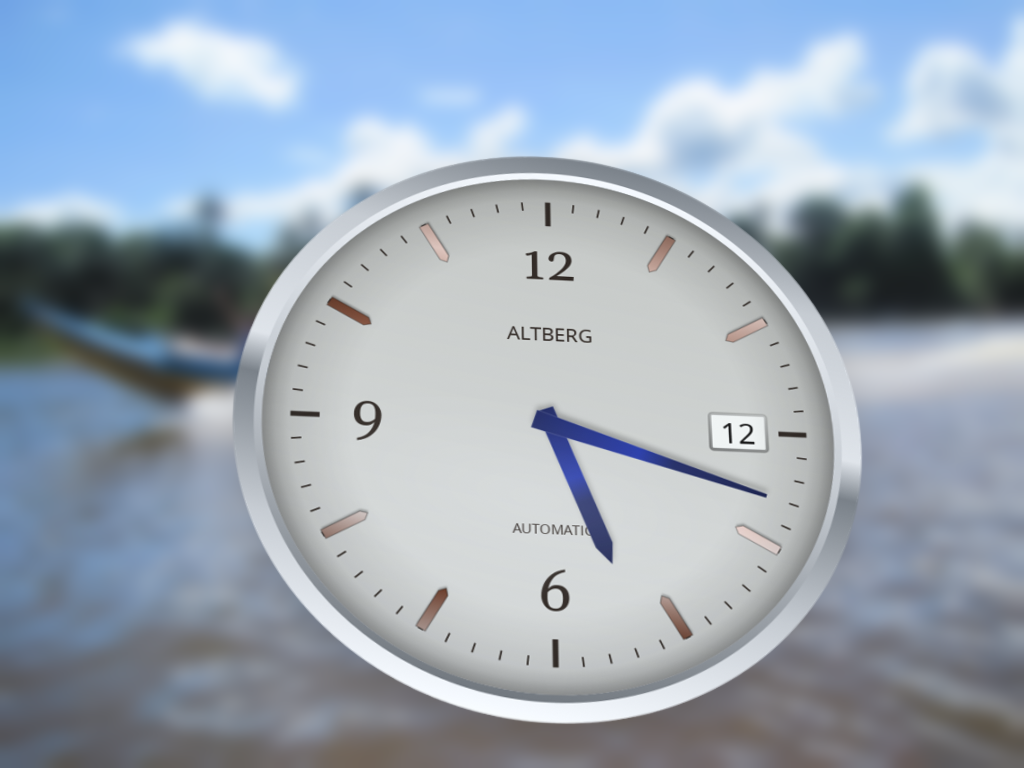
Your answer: 5,18
